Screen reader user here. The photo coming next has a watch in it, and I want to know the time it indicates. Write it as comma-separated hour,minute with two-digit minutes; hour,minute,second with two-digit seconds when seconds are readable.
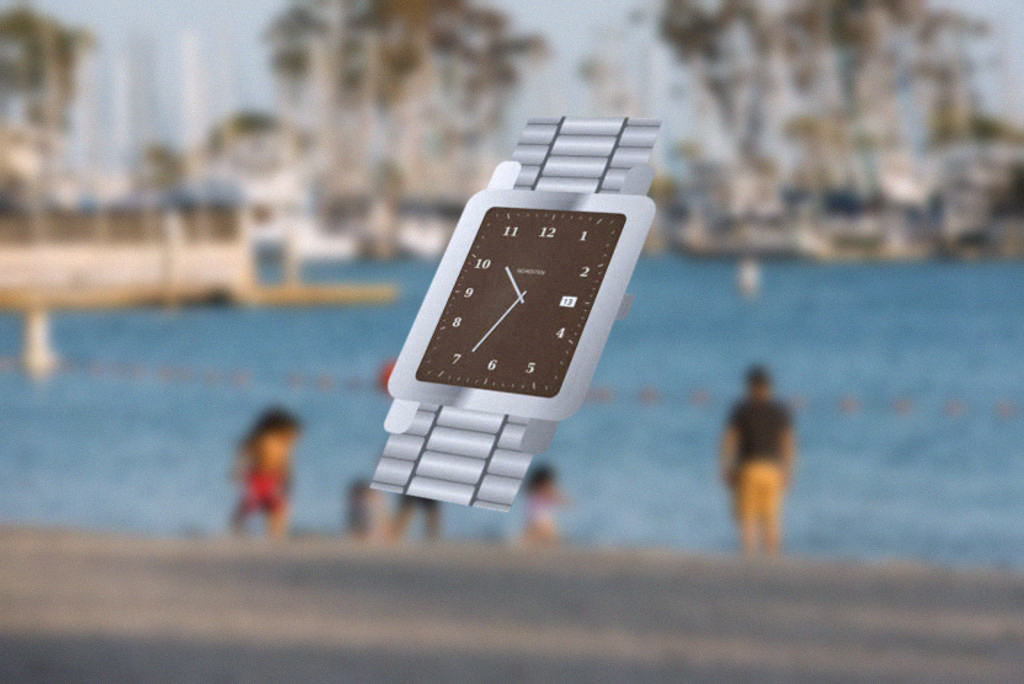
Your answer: 10,34
